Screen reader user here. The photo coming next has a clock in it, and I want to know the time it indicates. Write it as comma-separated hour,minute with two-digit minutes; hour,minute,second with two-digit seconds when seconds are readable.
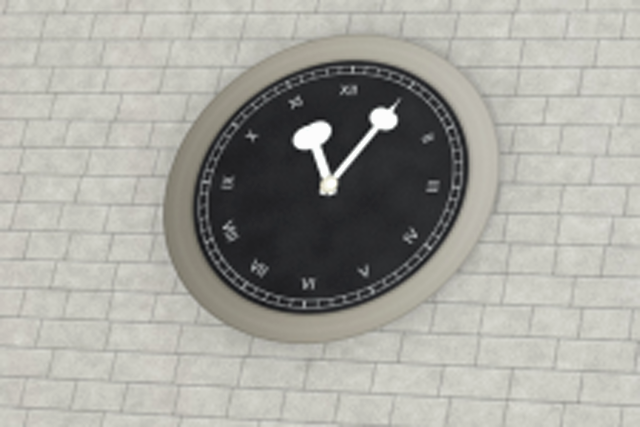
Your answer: 11,05
